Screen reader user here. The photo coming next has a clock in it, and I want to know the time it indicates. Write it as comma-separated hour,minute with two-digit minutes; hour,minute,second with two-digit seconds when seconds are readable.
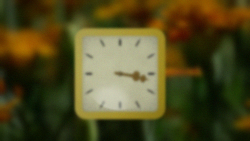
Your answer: 3,17
